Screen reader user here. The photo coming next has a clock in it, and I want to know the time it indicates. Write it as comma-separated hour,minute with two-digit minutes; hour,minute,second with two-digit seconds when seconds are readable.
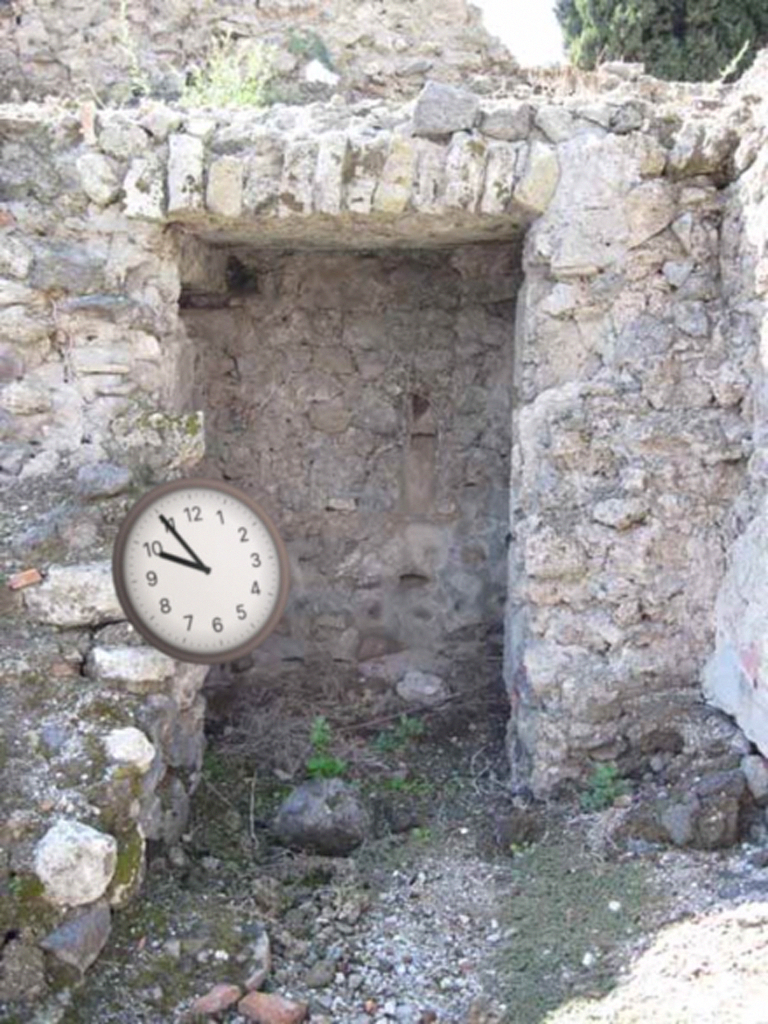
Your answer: 9,55
